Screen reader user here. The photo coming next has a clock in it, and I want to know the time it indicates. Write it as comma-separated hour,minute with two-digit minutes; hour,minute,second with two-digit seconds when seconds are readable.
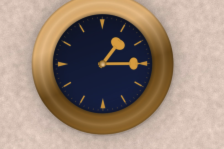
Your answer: 1,15
